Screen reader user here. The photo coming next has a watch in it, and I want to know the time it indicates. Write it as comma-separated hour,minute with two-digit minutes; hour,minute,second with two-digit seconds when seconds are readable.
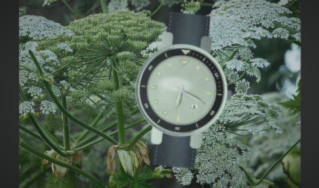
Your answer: 6,19
